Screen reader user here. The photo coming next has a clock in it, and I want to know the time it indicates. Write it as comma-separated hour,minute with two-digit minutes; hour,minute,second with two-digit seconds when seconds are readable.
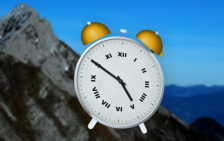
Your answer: 4,50
